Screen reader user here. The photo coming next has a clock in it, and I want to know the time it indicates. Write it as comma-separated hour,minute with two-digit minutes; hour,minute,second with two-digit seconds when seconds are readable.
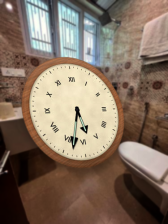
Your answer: 5,33
